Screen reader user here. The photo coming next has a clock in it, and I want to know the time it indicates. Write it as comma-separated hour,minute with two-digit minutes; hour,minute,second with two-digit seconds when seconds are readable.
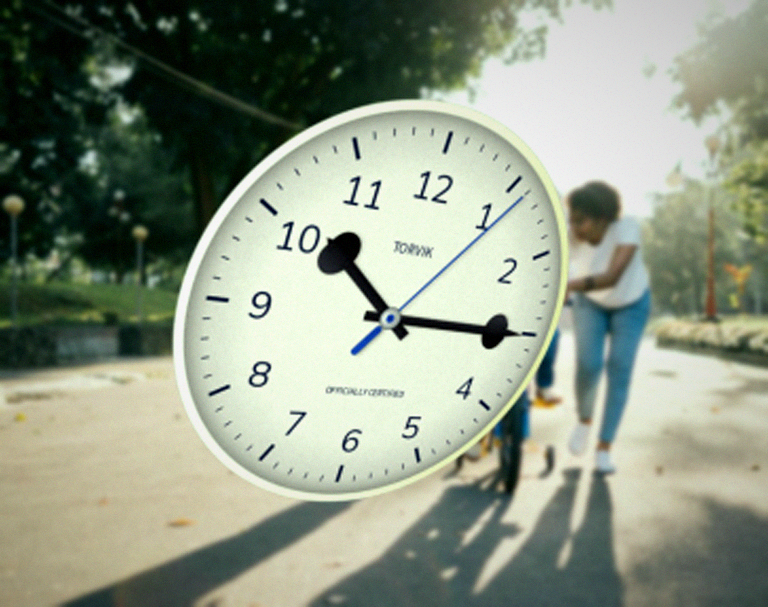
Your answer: 10,15,06
